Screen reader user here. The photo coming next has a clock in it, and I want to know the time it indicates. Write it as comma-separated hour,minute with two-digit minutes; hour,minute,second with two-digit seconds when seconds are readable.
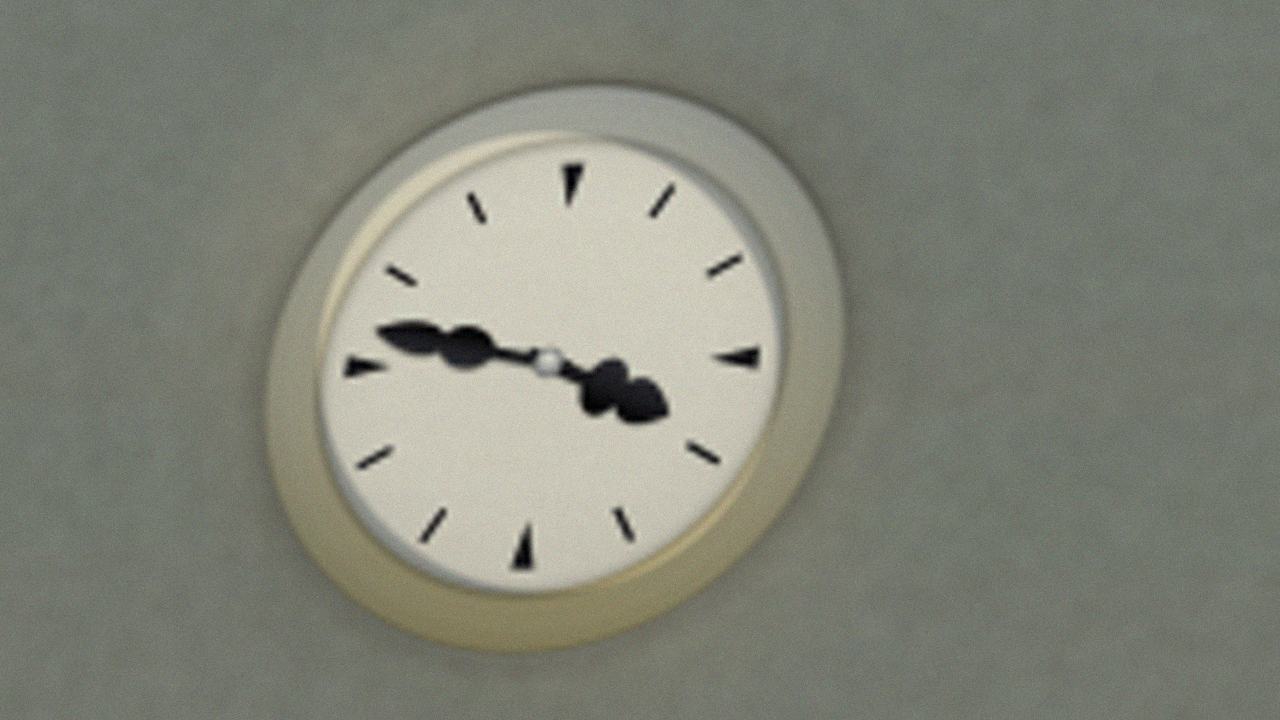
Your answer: 3,47
